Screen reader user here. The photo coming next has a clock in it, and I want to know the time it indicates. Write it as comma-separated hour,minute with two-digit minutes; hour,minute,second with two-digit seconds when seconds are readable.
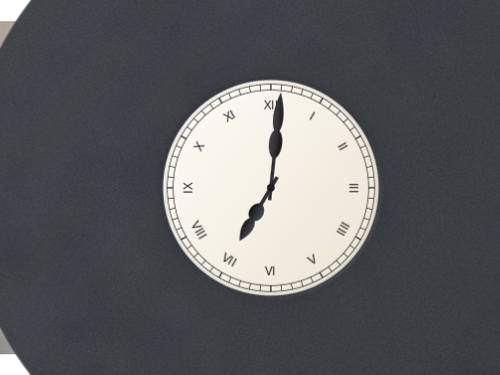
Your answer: 7,01
